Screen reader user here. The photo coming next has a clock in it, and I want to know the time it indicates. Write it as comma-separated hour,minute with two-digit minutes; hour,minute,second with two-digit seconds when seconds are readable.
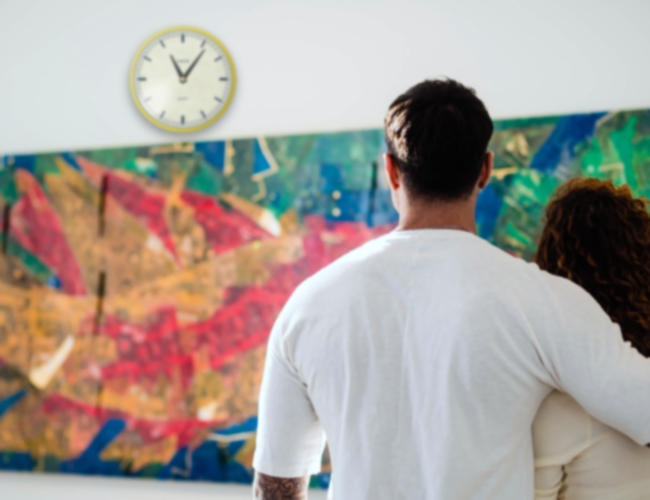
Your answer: 11,06
